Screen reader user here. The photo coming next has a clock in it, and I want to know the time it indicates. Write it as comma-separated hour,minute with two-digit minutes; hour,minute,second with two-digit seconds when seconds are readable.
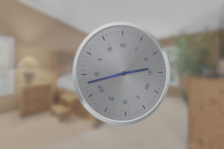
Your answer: 2,43
